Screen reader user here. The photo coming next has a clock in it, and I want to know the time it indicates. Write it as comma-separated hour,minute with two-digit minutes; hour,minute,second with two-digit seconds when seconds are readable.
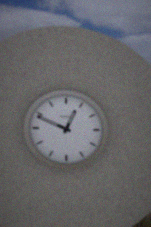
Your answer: 12,49
